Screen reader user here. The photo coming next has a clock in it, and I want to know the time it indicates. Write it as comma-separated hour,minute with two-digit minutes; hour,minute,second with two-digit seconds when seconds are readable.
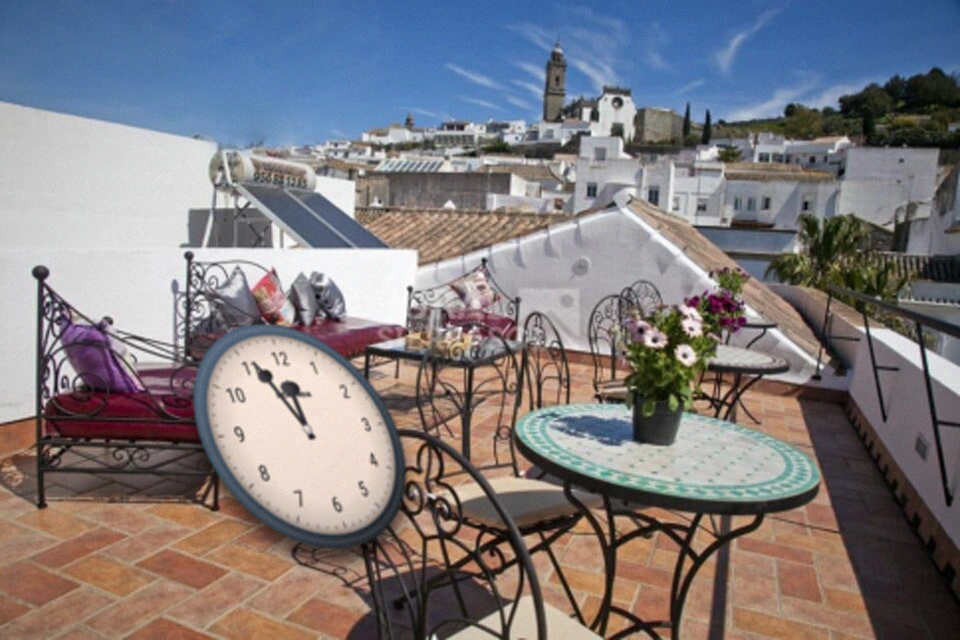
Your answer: 11,56
